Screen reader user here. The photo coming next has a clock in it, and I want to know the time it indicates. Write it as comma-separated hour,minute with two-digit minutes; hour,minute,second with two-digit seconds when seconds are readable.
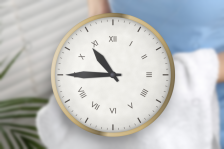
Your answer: 10,45
